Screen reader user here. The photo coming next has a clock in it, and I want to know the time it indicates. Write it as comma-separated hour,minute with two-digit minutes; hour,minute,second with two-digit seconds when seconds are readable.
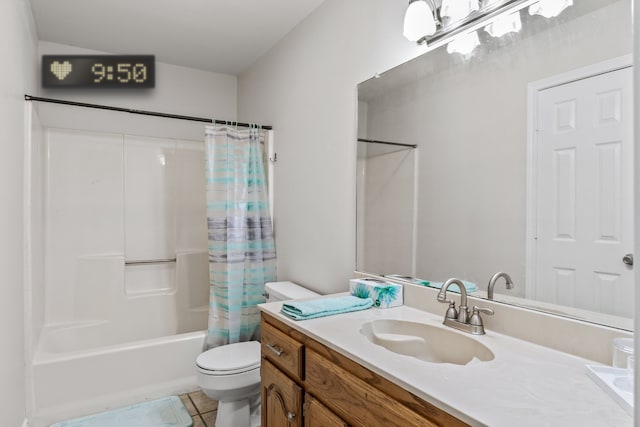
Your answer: 9,50
